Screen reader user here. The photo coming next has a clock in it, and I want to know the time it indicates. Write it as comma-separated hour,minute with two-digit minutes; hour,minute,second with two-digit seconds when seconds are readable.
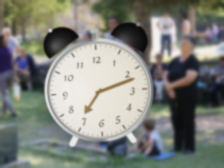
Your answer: 7,12
